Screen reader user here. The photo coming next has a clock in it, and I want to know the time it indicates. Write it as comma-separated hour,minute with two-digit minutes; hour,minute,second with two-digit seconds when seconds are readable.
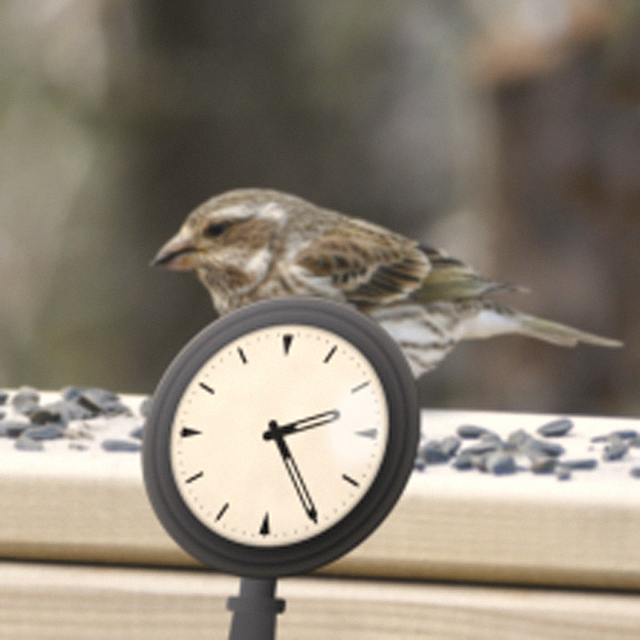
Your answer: 2,25
